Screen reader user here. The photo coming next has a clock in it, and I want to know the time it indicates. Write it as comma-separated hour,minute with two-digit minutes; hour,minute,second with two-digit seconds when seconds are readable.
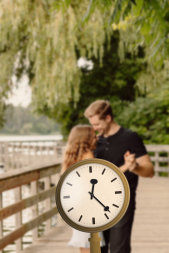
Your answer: 12,23
